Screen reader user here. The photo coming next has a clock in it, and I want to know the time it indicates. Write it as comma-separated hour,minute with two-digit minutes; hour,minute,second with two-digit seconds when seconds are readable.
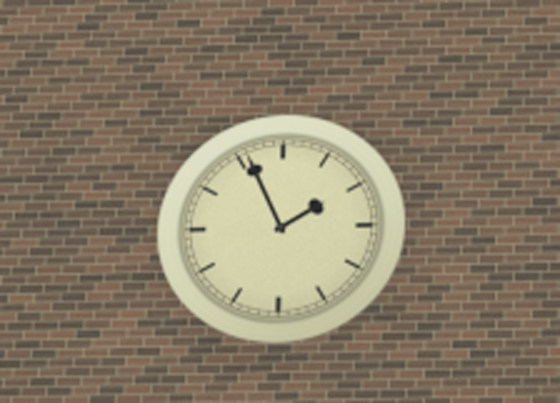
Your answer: 1,56
